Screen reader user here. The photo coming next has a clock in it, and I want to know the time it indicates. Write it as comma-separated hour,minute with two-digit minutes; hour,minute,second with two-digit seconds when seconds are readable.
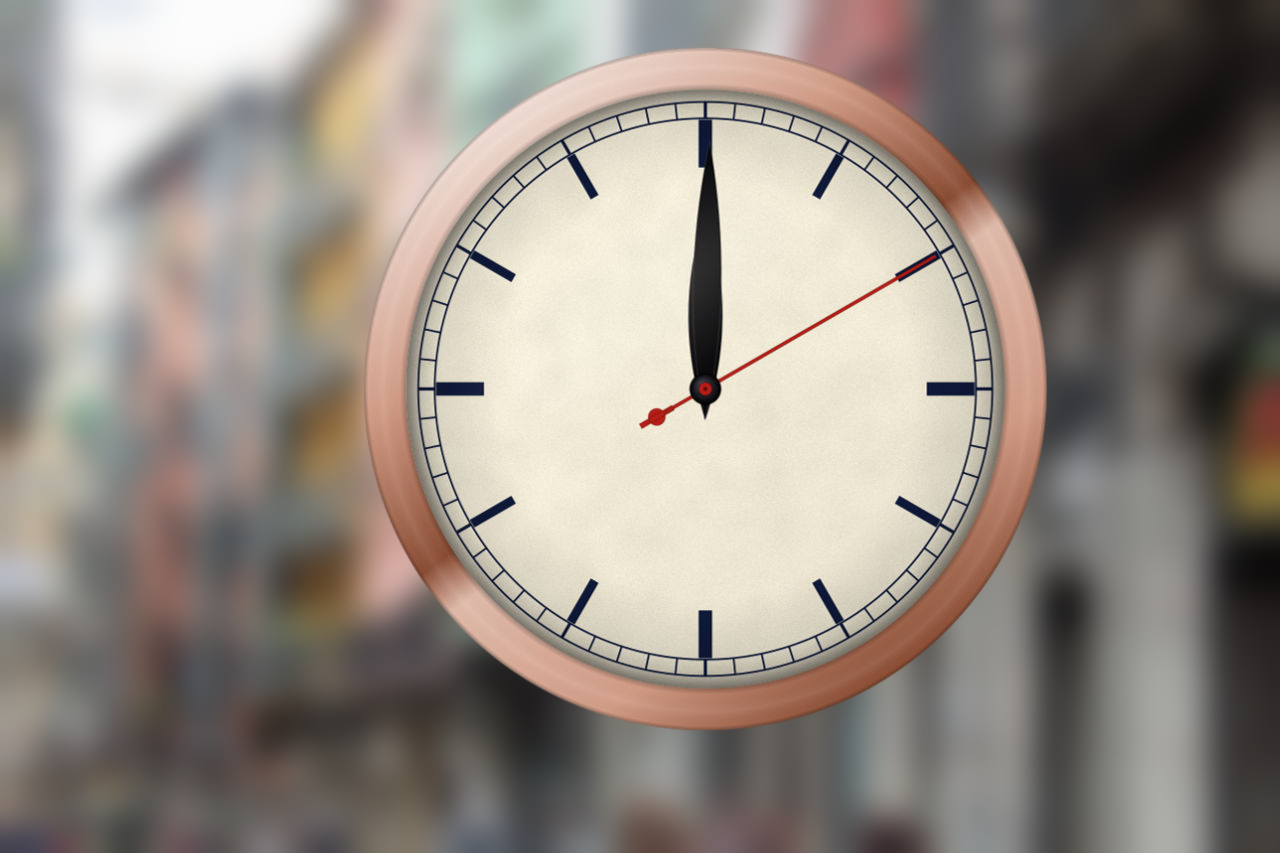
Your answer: 12,00,10
